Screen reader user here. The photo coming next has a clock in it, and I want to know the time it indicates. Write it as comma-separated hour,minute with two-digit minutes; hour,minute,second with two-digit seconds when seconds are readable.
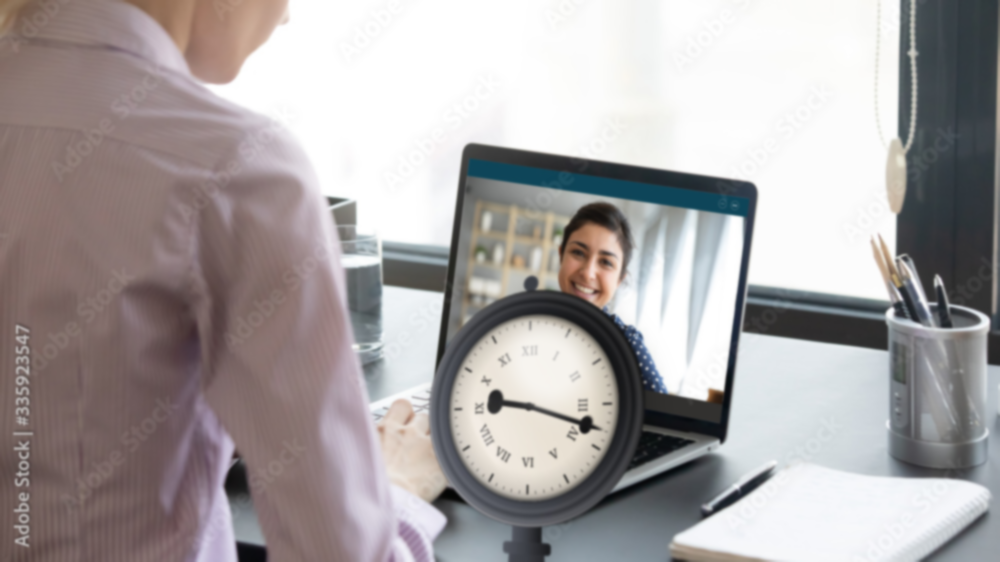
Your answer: 9,18
